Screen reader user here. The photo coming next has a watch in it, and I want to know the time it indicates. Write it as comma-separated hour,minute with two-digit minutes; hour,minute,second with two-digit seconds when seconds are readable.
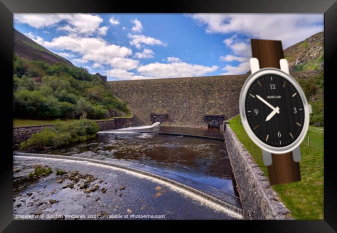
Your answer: 7,51
